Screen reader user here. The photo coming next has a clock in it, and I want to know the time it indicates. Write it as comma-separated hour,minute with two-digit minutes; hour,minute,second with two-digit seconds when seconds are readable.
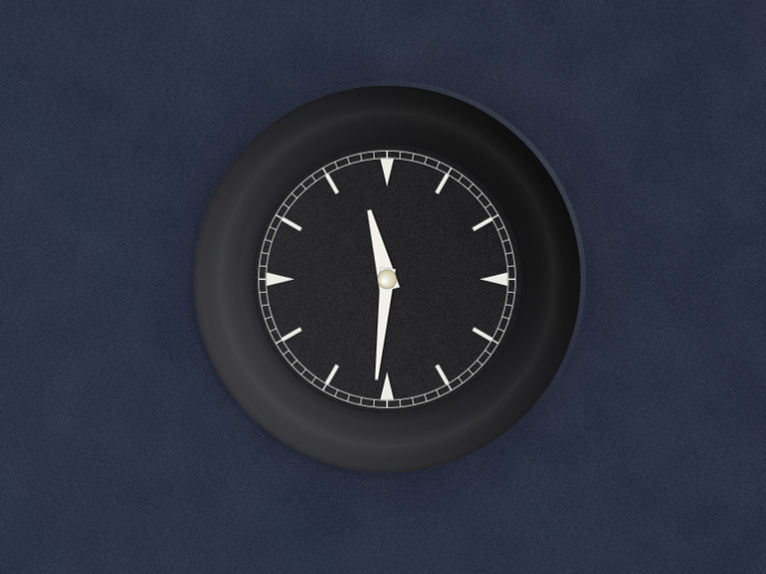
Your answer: 11,31
